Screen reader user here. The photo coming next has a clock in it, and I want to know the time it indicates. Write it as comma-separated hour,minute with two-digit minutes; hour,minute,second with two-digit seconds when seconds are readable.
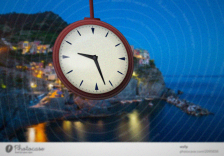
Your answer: 9,27
